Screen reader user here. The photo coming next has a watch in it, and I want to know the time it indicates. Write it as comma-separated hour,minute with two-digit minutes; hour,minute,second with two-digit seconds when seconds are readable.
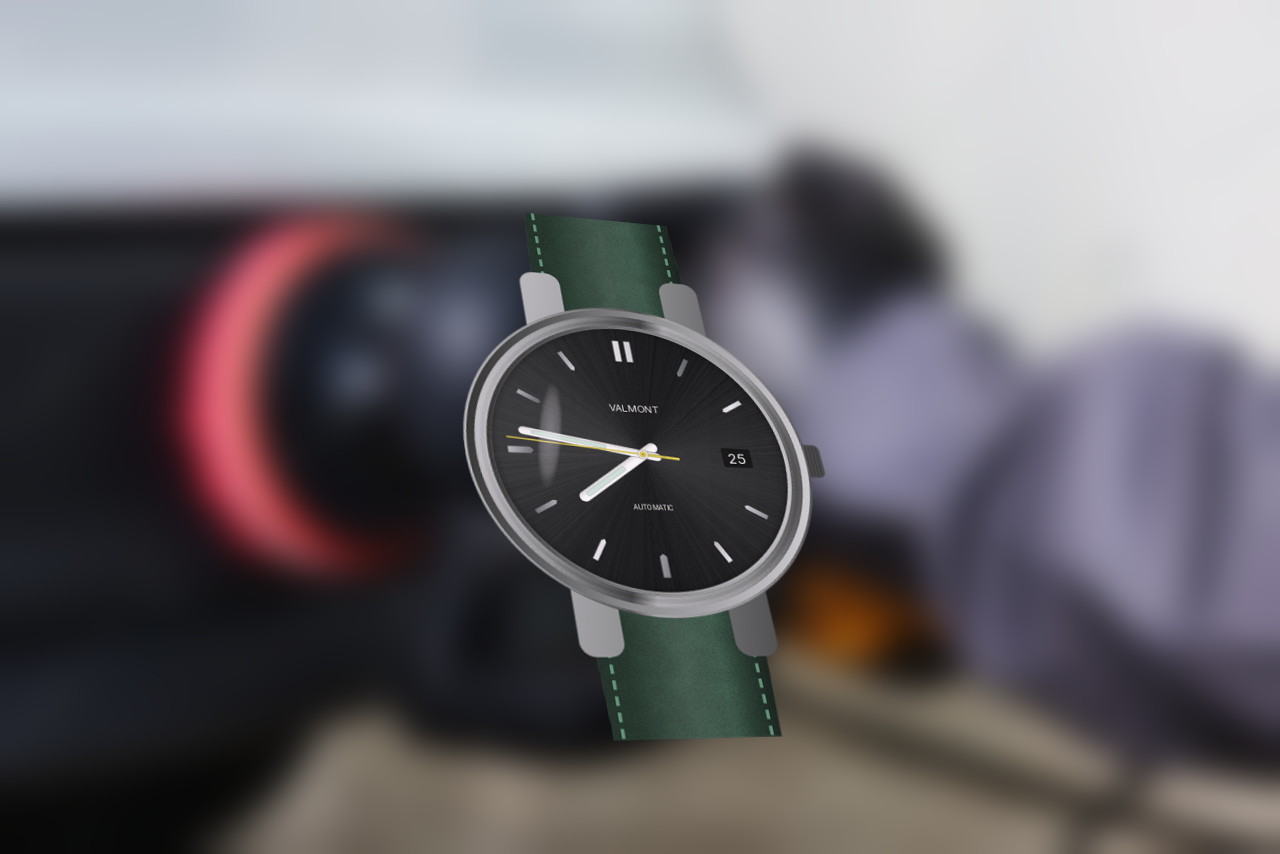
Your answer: 7,46,46
